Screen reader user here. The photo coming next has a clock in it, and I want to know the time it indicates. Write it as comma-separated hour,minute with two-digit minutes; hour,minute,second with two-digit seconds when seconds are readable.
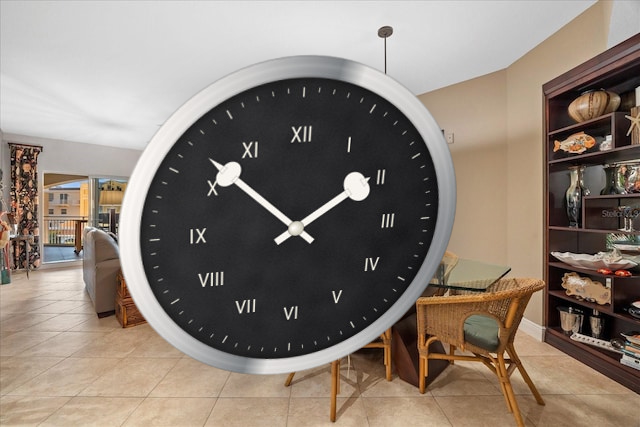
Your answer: 1,52
